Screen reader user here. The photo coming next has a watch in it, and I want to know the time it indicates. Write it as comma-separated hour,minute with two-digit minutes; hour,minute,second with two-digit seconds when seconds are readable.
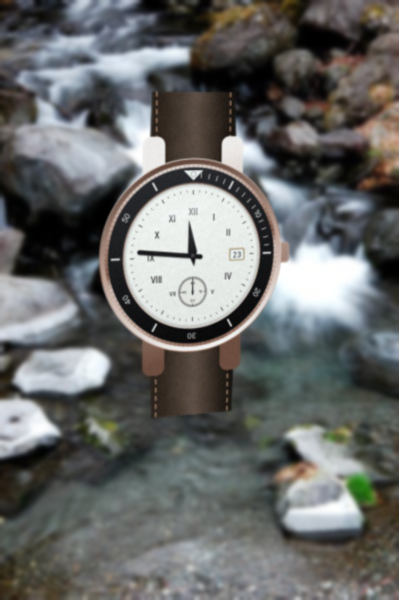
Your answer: 11,46
